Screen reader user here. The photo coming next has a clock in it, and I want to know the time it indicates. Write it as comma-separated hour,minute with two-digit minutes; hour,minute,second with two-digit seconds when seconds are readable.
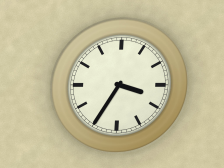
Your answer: 3,35
